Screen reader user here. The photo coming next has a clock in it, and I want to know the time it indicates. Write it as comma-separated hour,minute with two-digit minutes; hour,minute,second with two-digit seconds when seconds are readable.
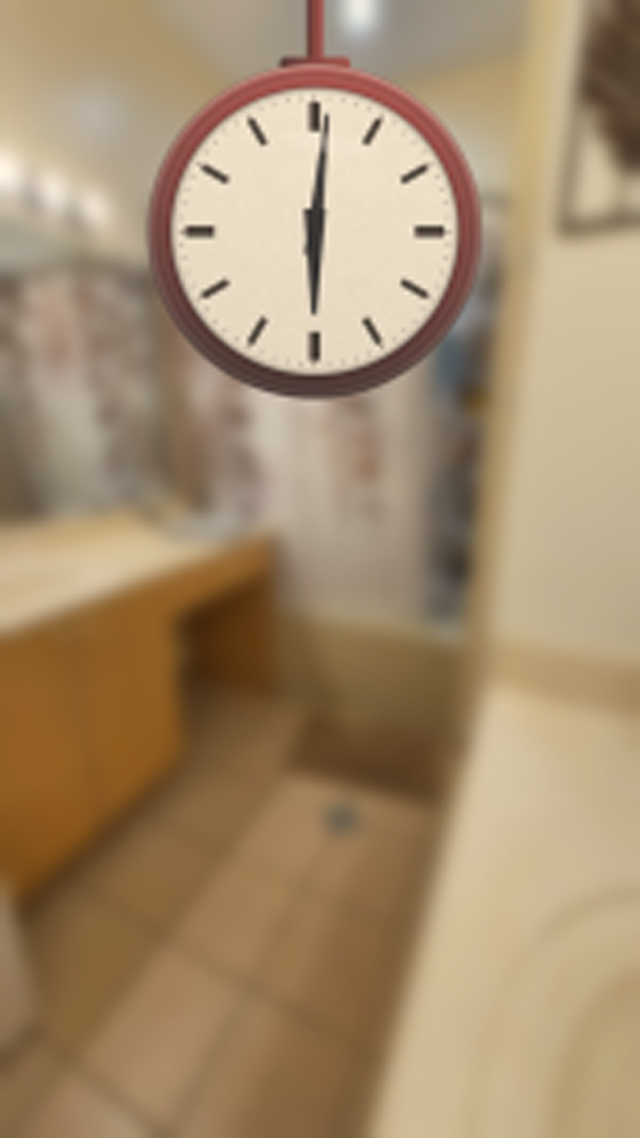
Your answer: 6,01
